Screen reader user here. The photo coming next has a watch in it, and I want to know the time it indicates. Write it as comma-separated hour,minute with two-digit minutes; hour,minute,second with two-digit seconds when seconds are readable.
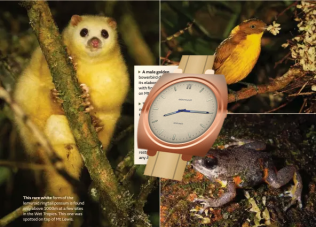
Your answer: 8,15
